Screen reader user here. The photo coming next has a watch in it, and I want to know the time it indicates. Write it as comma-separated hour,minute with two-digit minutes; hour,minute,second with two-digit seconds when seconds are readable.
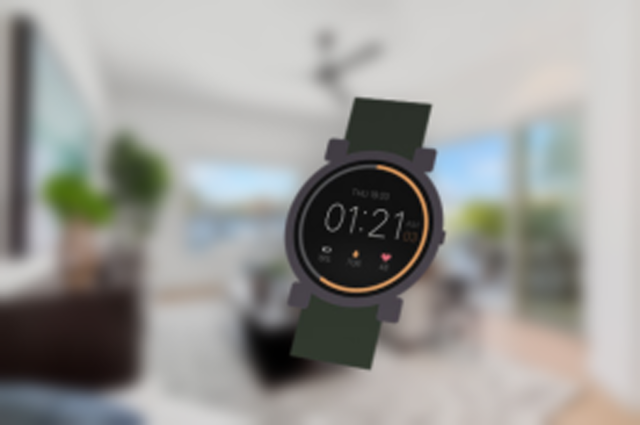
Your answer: 1,21
